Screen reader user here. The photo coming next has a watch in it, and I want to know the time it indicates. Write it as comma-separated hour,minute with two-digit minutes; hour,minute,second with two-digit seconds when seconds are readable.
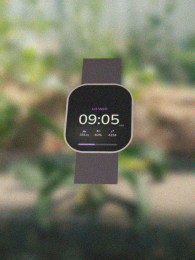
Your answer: 9,05
